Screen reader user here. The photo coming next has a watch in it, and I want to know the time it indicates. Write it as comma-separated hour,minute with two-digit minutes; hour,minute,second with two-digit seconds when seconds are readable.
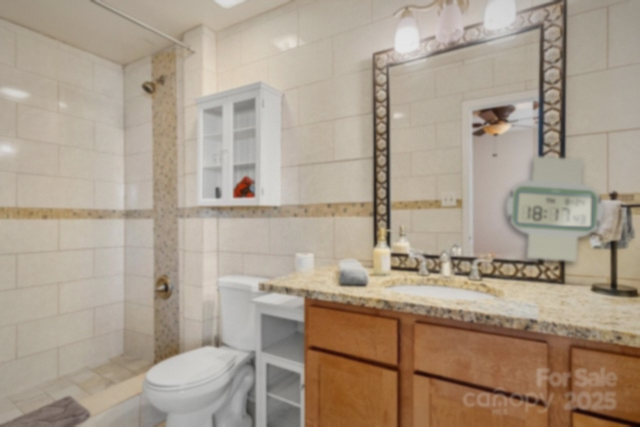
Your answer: 18,17
